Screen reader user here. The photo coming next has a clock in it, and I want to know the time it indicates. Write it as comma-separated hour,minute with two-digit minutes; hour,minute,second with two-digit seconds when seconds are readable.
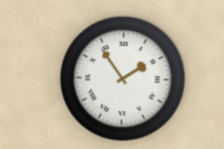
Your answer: 1,54
